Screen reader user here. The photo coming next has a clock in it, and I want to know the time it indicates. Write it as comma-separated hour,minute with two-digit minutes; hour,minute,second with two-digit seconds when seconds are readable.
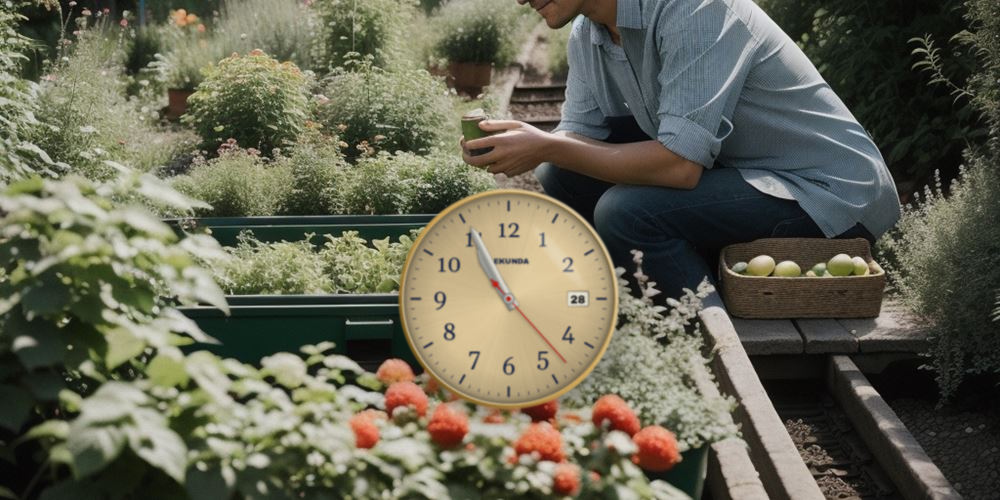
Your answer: 10,55,23
